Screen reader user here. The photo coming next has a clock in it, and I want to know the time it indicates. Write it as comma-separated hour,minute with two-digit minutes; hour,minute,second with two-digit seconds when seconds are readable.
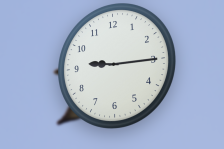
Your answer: 9,15
